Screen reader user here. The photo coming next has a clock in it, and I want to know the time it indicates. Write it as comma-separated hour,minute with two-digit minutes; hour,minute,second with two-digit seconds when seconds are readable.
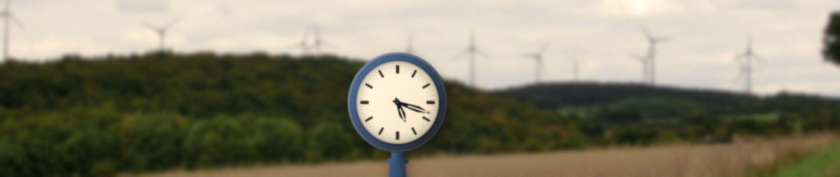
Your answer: 5,18
